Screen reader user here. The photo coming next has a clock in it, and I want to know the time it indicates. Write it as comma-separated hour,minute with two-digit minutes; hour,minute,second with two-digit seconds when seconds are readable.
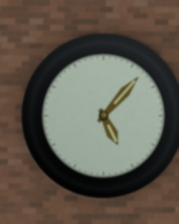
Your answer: 5,07
